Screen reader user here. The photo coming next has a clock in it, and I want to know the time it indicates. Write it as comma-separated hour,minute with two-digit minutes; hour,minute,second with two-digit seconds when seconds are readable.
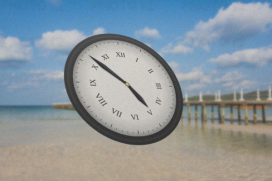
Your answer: 4,52
